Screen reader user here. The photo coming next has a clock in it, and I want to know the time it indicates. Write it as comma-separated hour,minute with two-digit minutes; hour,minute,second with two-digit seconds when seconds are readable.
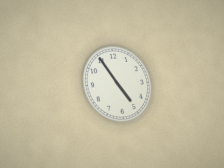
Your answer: 4,55
